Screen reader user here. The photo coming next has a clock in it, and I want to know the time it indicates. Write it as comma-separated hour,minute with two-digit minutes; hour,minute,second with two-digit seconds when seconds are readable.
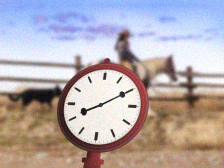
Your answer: 8,10
